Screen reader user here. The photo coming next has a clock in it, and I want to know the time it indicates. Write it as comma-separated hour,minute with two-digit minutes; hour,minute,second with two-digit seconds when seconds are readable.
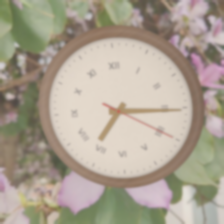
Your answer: 7,15,20
